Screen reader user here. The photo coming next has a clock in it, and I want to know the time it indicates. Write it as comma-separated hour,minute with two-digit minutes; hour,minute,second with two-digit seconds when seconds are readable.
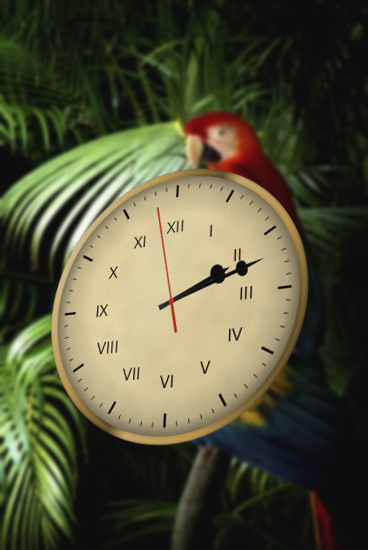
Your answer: 2,11,58
